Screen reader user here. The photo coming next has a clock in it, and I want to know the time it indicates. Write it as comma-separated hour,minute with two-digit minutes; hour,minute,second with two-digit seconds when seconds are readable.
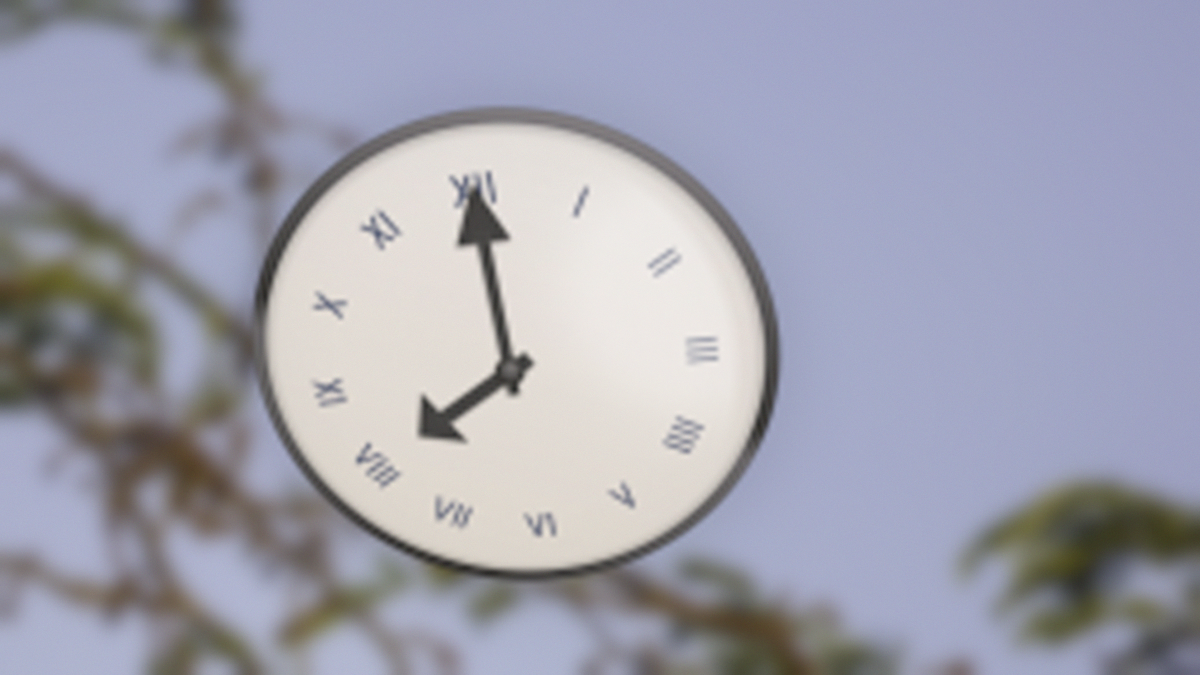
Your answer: 8,00
